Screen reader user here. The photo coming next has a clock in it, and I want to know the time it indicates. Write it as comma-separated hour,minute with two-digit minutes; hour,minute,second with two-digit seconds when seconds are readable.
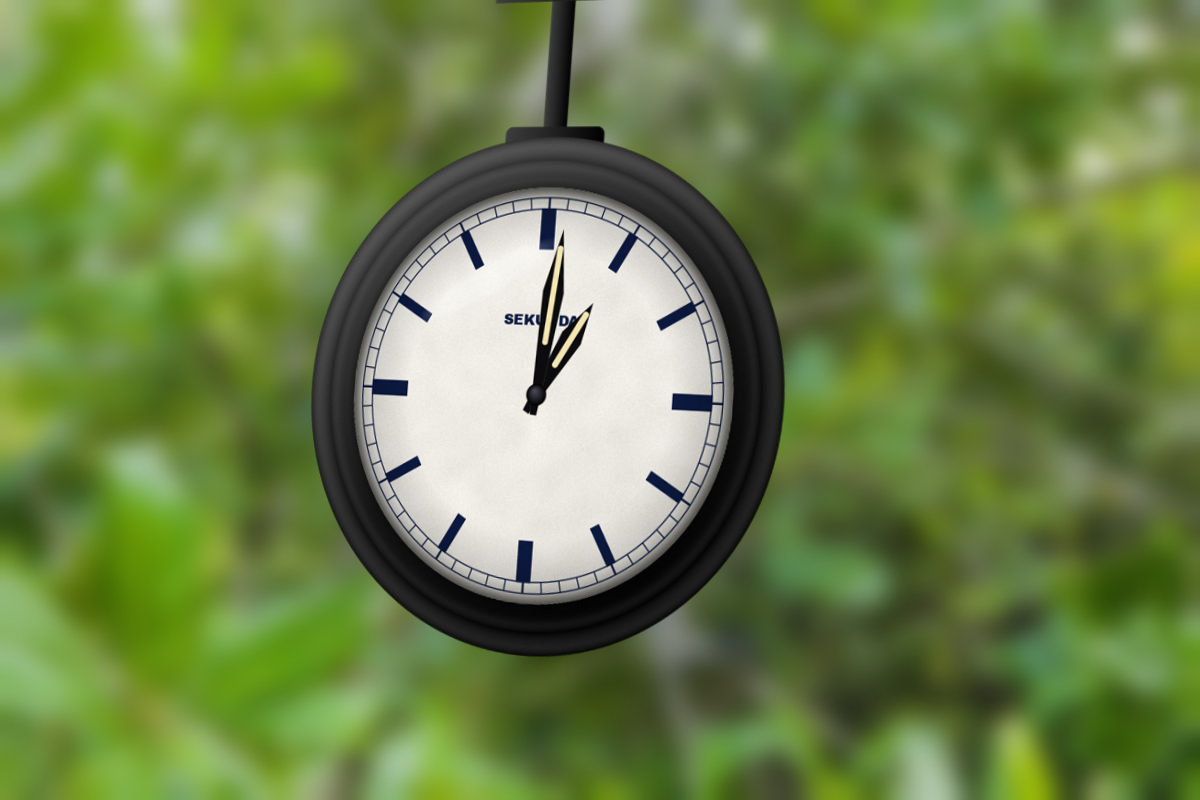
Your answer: 1,01
